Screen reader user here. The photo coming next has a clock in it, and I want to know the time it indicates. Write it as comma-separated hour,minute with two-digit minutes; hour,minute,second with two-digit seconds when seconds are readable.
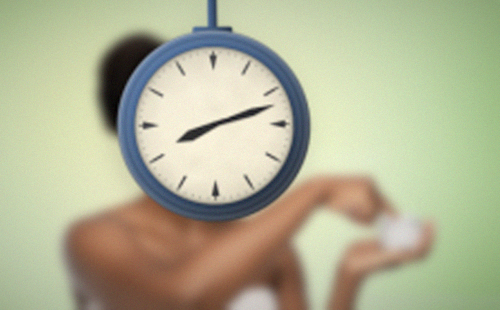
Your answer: 8,12
